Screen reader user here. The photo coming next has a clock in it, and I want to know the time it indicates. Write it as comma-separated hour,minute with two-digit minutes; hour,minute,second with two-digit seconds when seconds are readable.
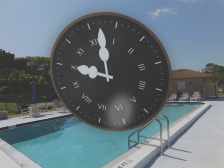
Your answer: 10,02
